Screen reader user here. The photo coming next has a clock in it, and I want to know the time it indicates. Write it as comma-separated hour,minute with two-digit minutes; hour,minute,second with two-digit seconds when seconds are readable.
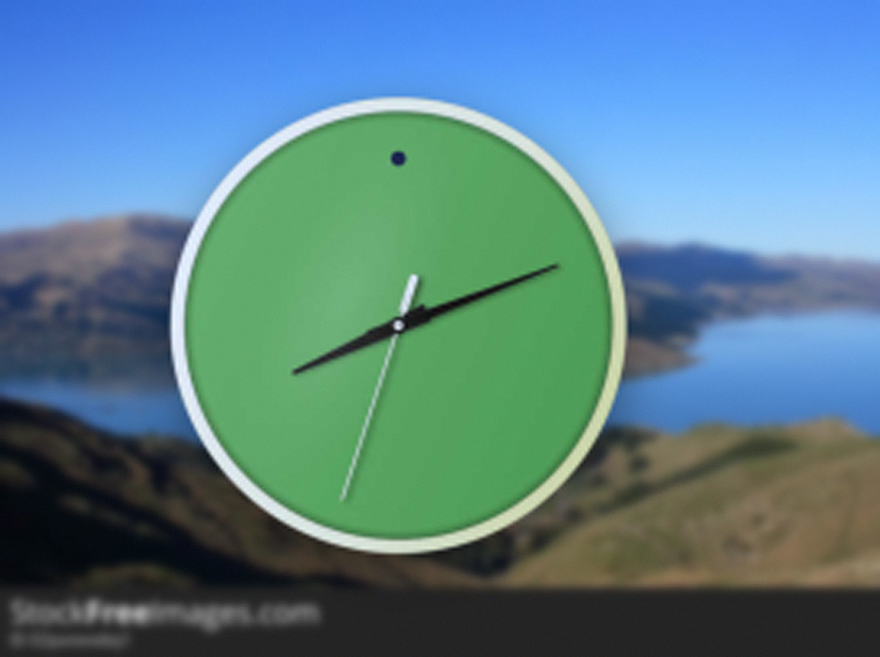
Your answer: 8,11,33
